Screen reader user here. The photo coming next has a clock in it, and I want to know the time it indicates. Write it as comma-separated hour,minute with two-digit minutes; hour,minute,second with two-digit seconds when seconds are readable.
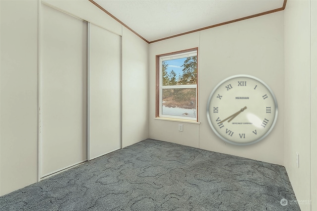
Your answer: 7,40
